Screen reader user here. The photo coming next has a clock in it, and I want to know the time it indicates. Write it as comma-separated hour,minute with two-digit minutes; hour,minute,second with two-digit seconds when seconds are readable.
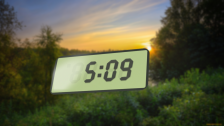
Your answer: 5,09
